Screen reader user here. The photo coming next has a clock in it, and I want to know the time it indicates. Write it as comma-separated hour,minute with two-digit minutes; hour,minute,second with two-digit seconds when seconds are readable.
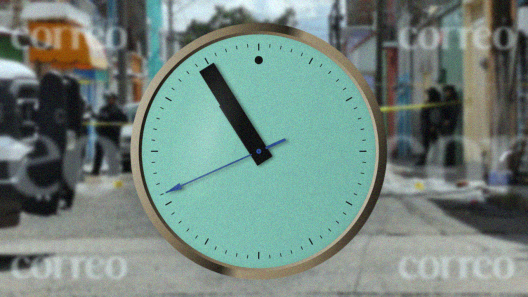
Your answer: 10,54,41
